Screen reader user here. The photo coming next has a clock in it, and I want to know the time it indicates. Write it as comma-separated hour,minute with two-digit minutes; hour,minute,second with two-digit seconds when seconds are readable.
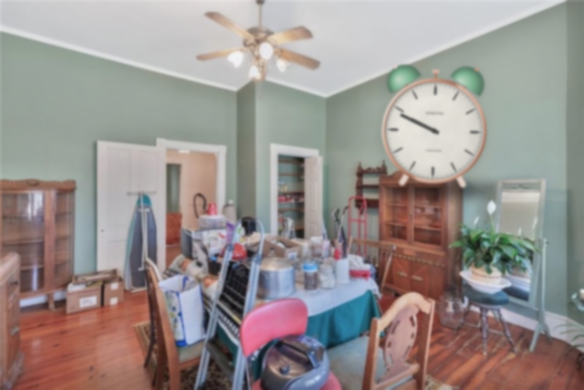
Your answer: 9,49
